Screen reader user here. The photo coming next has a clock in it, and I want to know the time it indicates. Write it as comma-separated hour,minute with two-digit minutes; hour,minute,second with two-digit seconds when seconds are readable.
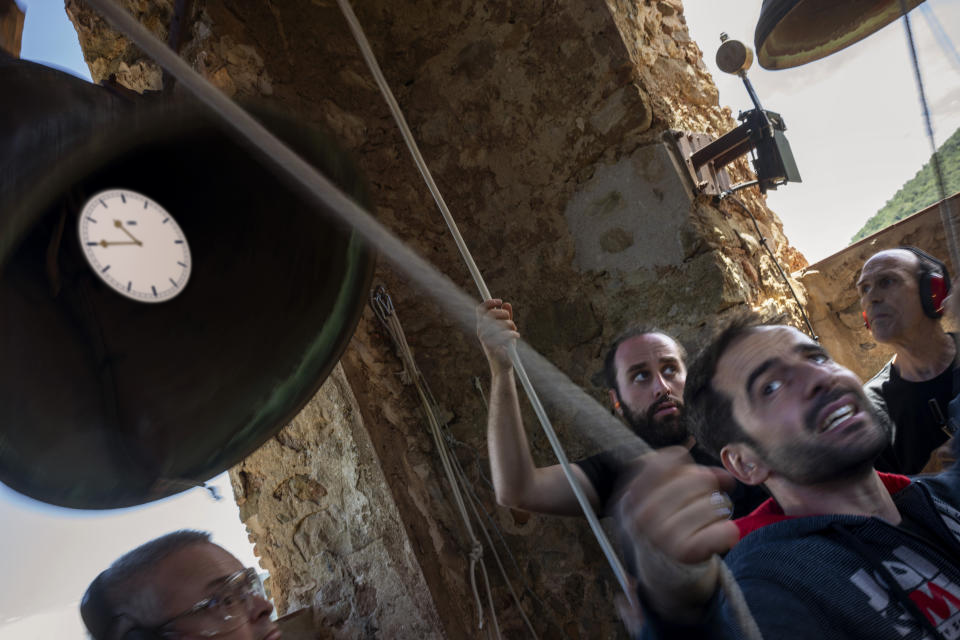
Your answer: 10,45
